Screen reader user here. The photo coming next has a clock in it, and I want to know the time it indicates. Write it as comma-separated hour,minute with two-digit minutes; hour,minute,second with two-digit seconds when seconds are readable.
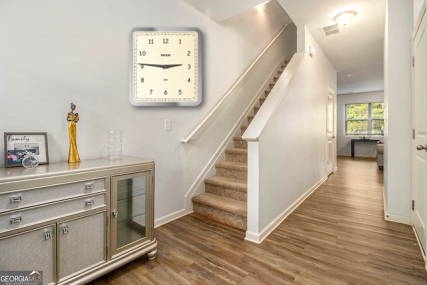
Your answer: 2,46
